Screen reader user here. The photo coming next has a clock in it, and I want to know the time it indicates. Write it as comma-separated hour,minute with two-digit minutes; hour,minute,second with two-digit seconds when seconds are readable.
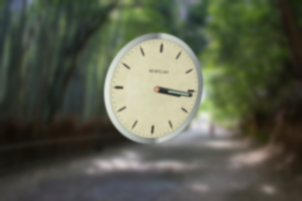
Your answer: 3,16
